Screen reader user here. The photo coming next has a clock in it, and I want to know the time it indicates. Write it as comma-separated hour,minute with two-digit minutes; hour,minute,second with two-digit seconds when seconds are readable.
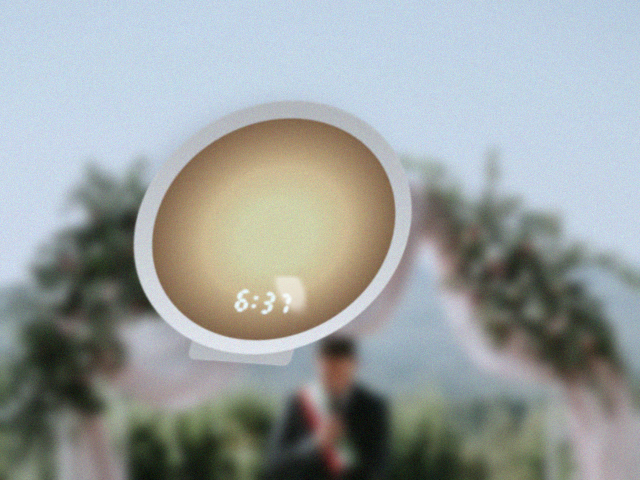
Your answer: 6,37
